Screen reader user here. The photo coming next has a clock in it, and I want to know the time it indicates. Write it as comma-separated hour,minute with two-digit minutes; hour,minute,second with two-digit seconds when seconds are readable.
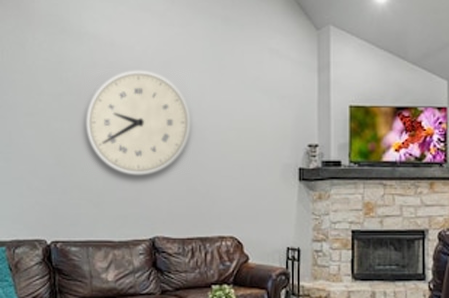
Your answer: 9,40
